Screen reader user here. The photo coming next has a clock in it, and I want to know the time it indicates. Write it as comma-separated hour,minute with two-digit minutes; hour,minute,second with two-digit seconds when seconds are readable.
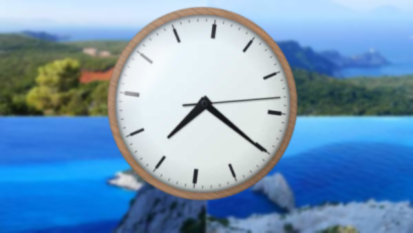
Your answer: 7,20,13
